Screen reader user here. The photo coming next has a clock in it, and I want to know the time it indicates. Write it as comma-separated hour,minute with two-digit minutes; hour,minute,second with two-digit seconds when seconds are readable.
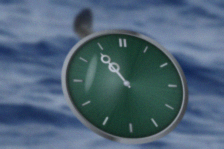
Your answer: 10,54
